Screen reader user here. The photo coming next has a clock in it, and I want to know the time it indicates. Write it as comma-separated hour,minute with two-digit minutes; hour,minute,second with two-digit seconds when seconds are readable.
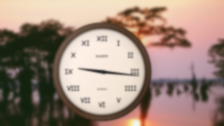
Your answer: 9,16
